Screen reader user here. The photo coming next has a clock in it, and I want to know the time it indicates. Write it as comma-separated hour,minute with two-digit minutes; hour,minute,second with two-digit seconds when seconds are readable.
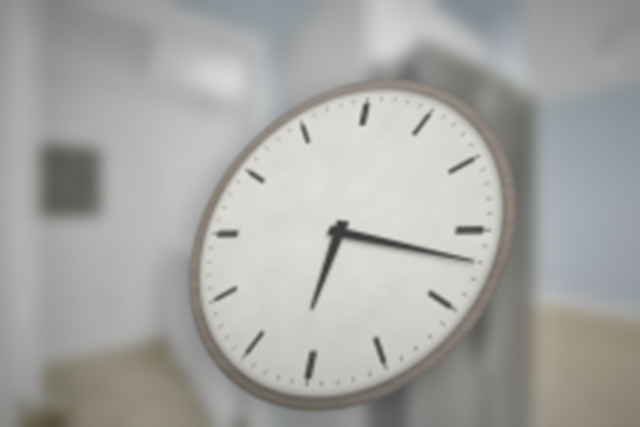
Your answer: 6,17
